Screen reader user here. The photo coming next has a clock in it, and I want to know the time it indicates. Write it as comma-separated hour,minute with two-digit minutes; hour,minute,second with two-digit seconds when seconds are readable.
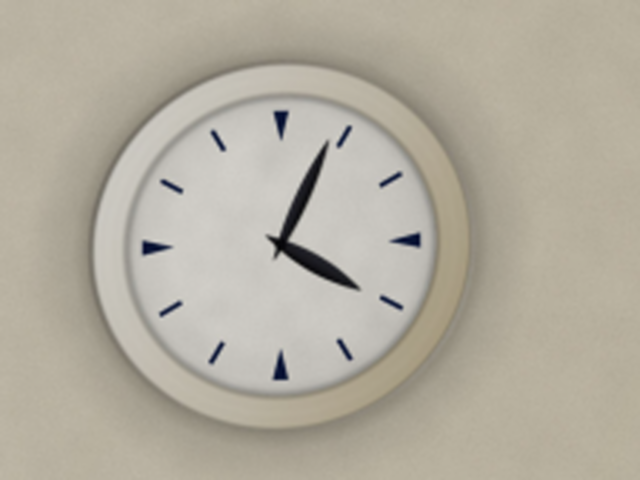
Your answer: 4,04
